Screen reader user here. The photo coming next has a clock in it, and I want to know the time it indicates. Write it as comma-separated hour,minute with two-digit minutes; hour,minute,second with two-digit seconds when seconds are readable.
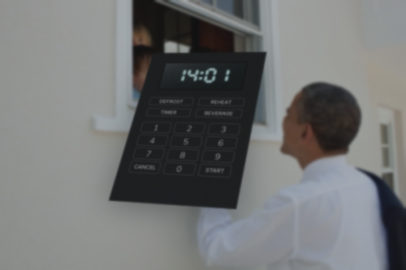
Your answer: 14,01
